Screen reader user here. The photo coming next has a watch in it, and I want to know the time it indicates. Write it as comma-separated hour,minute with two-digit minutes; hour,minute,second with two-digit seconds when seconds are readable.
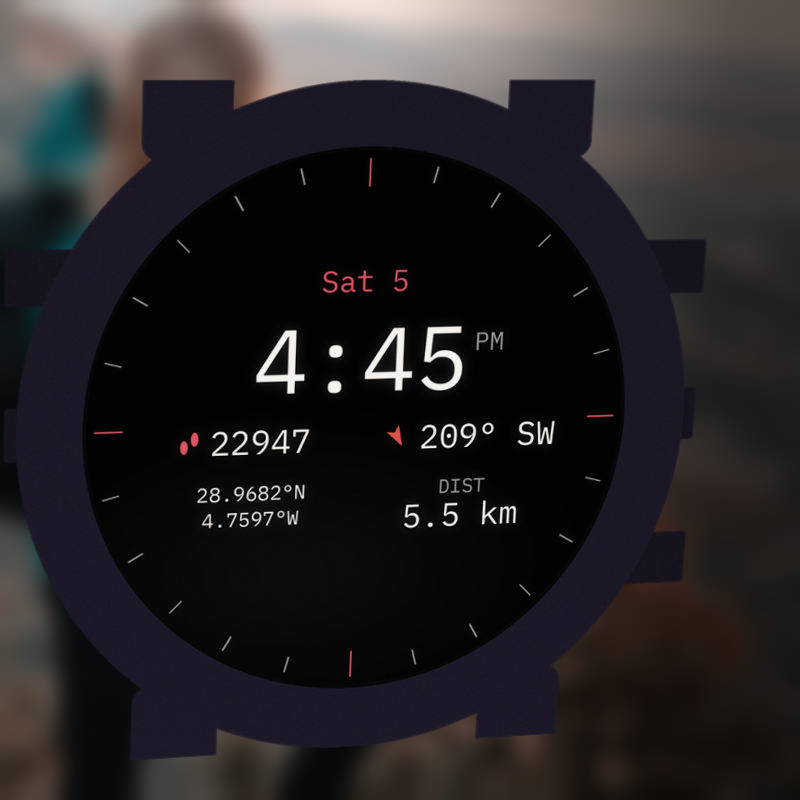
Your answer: 4,45
